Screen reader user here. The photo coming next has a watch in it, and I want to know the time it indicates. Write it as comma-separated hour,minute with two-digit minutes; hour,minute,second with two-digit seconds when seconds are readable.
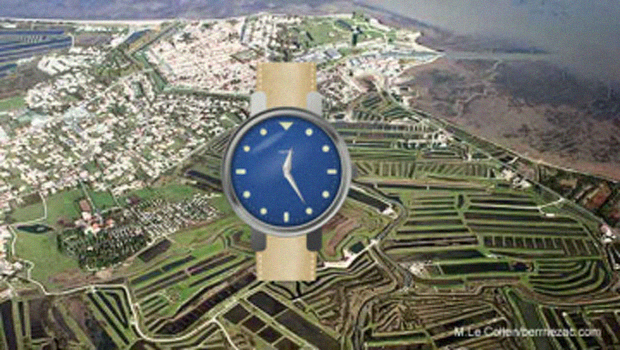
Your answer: 12,25
